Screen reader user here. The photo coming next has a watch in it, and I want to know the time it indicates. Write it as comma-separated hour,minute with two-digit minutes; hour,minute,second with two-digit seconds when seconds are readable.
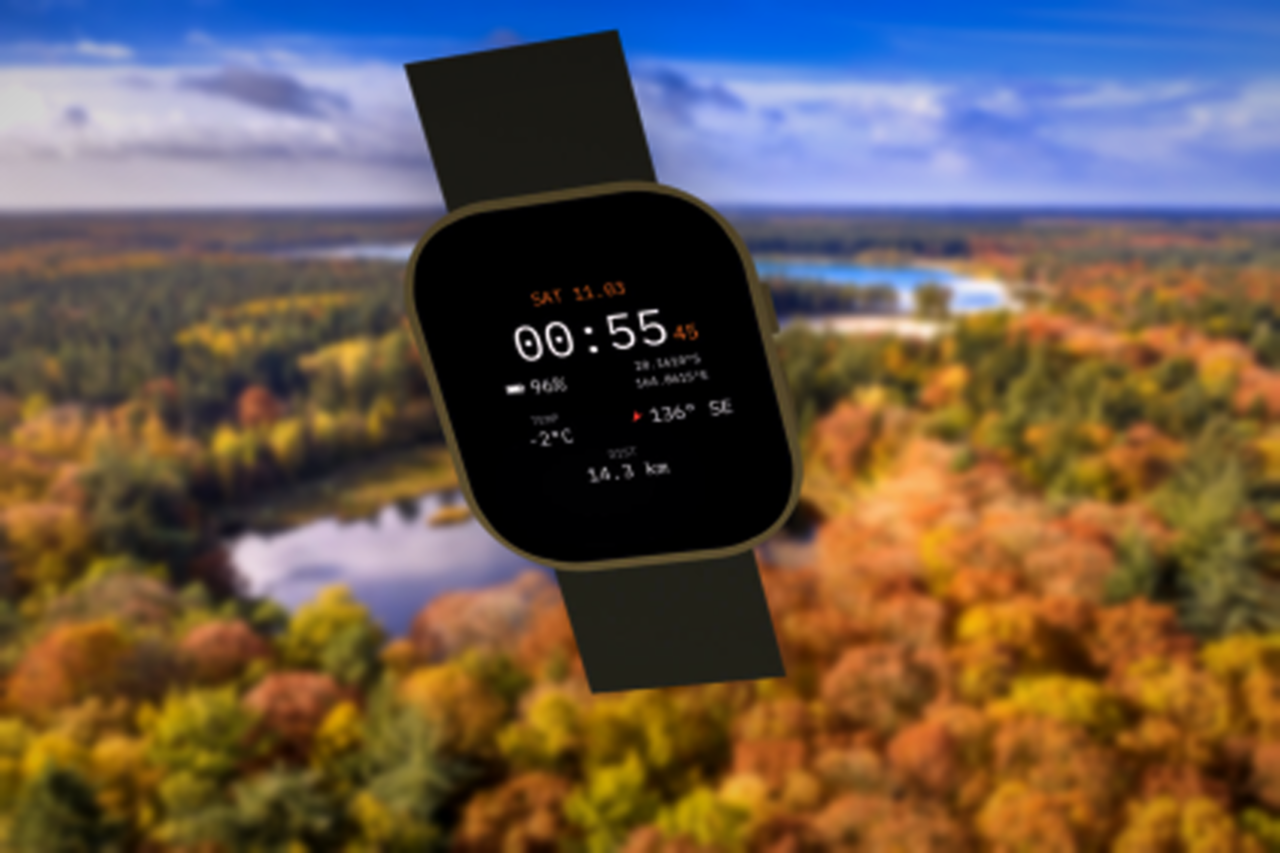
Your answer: 0,55
